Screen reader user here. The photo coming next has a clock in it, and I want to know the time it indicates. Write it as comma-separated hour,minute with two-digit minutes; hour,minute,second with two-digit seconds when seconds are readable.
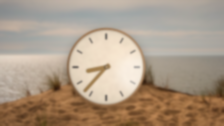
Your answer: 8,37
